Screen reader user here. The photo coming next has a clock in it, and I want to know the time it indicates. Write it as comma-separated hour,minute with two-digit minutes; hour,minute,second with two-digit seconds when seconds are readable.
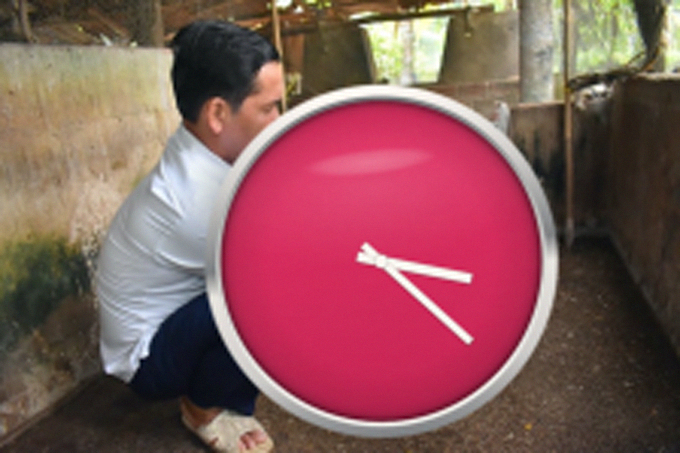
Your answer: 3,22
